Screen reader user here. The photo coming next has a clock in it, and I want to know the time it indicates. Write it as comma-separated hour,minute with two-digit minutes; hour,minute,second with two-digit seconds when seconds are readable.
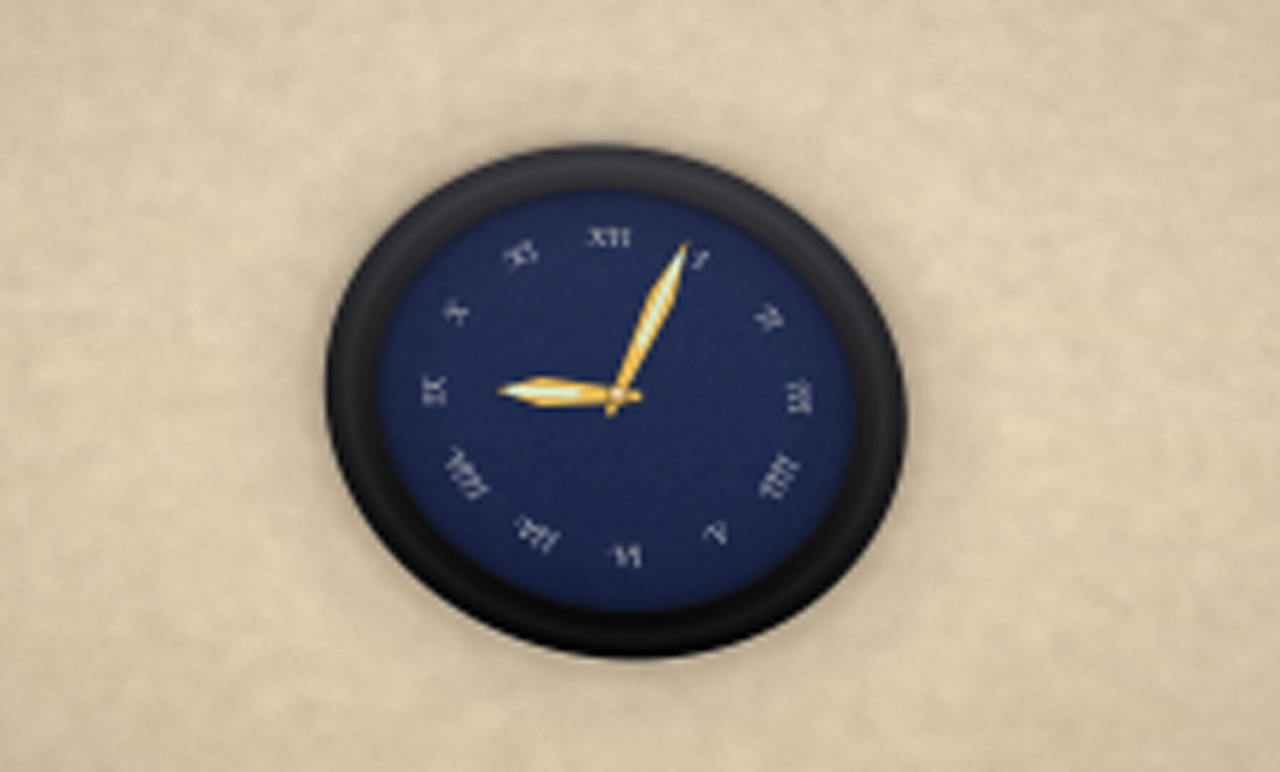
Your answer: 9,04
